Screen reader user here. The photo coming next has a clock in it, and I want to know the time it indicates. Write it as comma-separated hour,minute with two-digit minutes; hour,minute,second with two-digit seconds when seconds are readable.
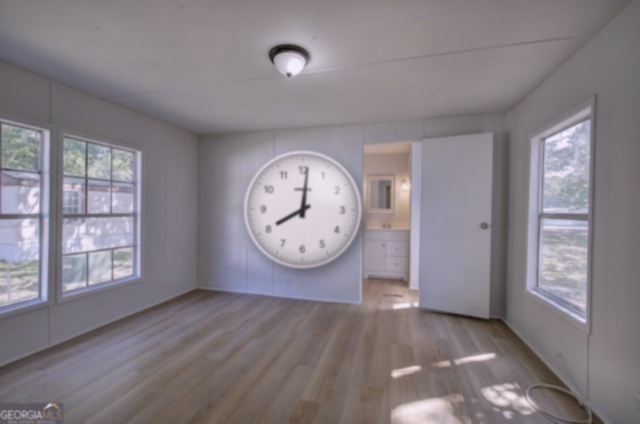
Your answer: 8,01
